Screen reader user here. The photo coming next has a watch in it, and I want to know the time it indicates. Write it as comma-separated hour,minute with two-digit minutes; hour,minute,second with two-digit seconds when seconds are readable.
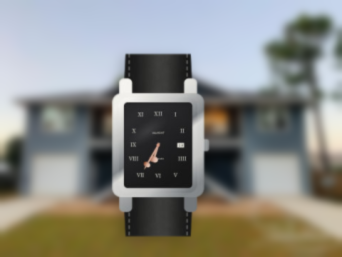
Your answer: 6,35
